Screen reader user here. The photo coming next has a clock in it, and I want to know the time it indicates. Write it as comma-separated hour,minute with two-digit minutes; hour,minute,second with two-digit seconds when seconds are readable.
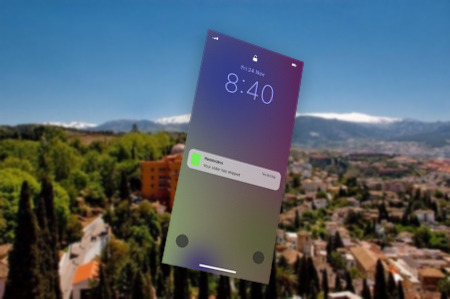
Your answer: 8,40
